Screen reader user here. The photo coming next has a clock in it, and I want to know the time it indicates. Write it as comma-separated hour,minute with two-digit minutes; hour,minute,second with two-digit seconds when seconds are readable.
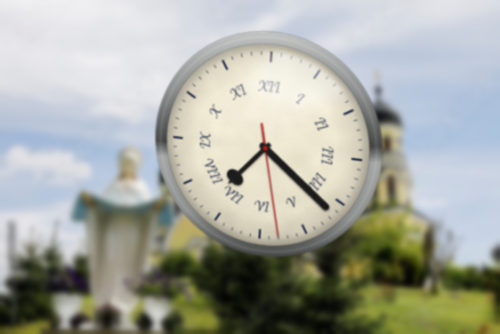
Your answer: 7,21,28
